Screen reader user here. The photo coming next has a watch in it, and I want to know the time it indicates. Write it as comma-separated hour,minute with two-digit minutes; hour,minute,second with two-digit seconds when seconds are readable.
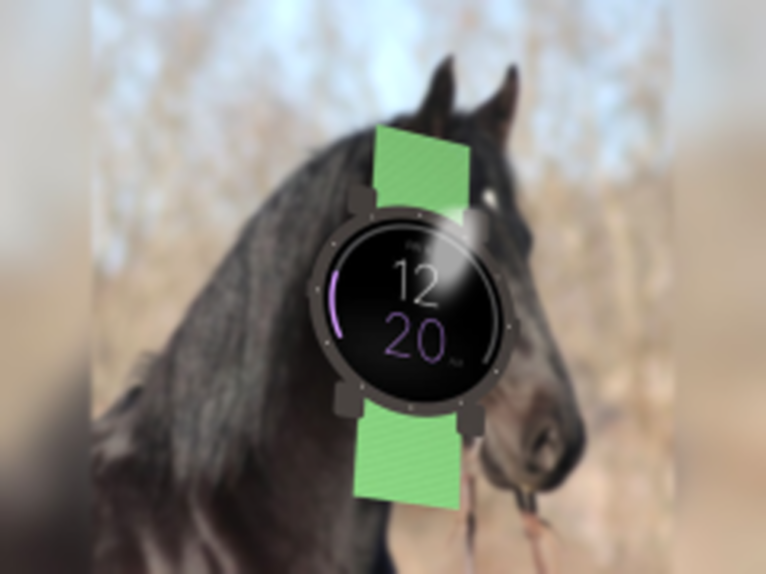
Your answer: 12,20
